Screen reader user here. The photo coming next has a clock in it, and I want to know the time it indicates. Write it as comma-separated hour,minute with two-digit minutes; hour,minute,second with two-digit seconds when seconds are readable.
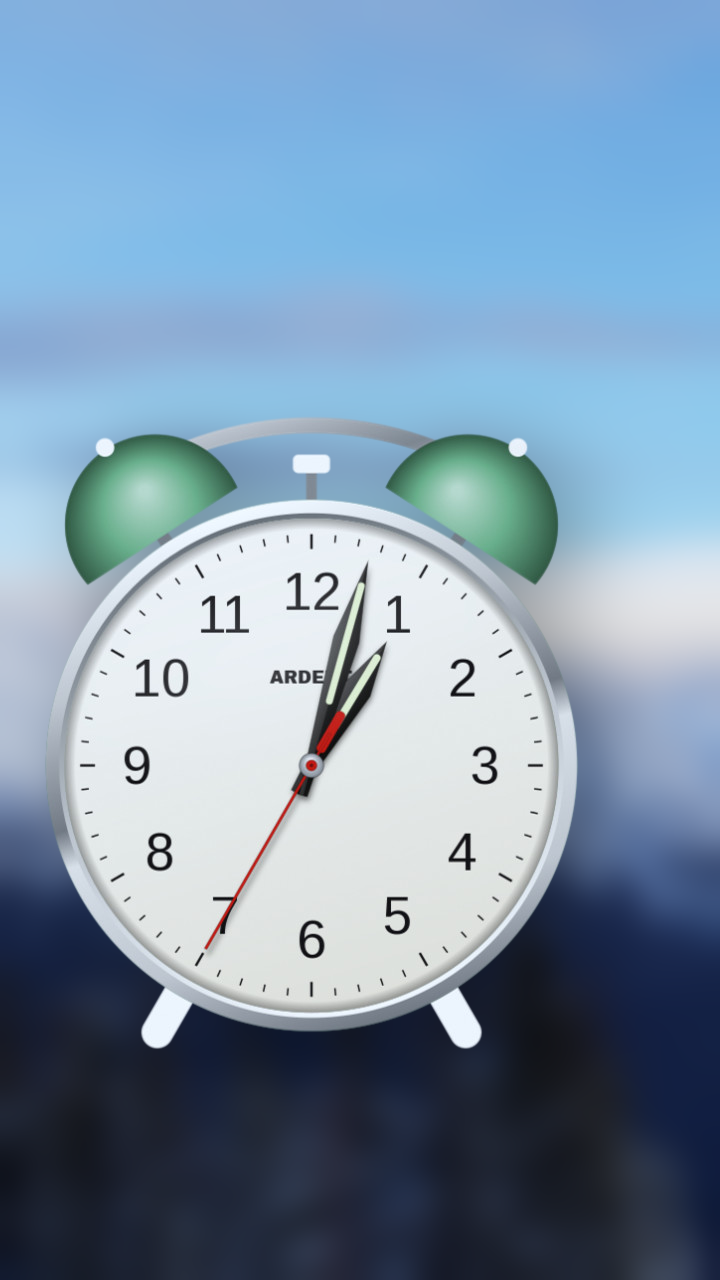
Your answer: 1,02,35
